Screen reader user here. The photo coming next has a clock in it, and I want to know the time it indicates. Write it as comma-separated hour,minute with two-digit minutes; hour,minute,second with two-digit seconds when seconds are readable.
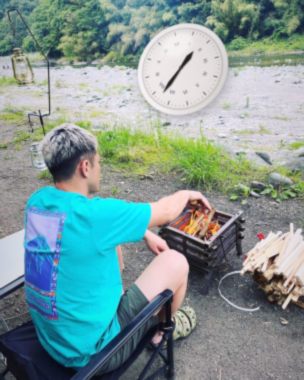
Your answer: 1,38
